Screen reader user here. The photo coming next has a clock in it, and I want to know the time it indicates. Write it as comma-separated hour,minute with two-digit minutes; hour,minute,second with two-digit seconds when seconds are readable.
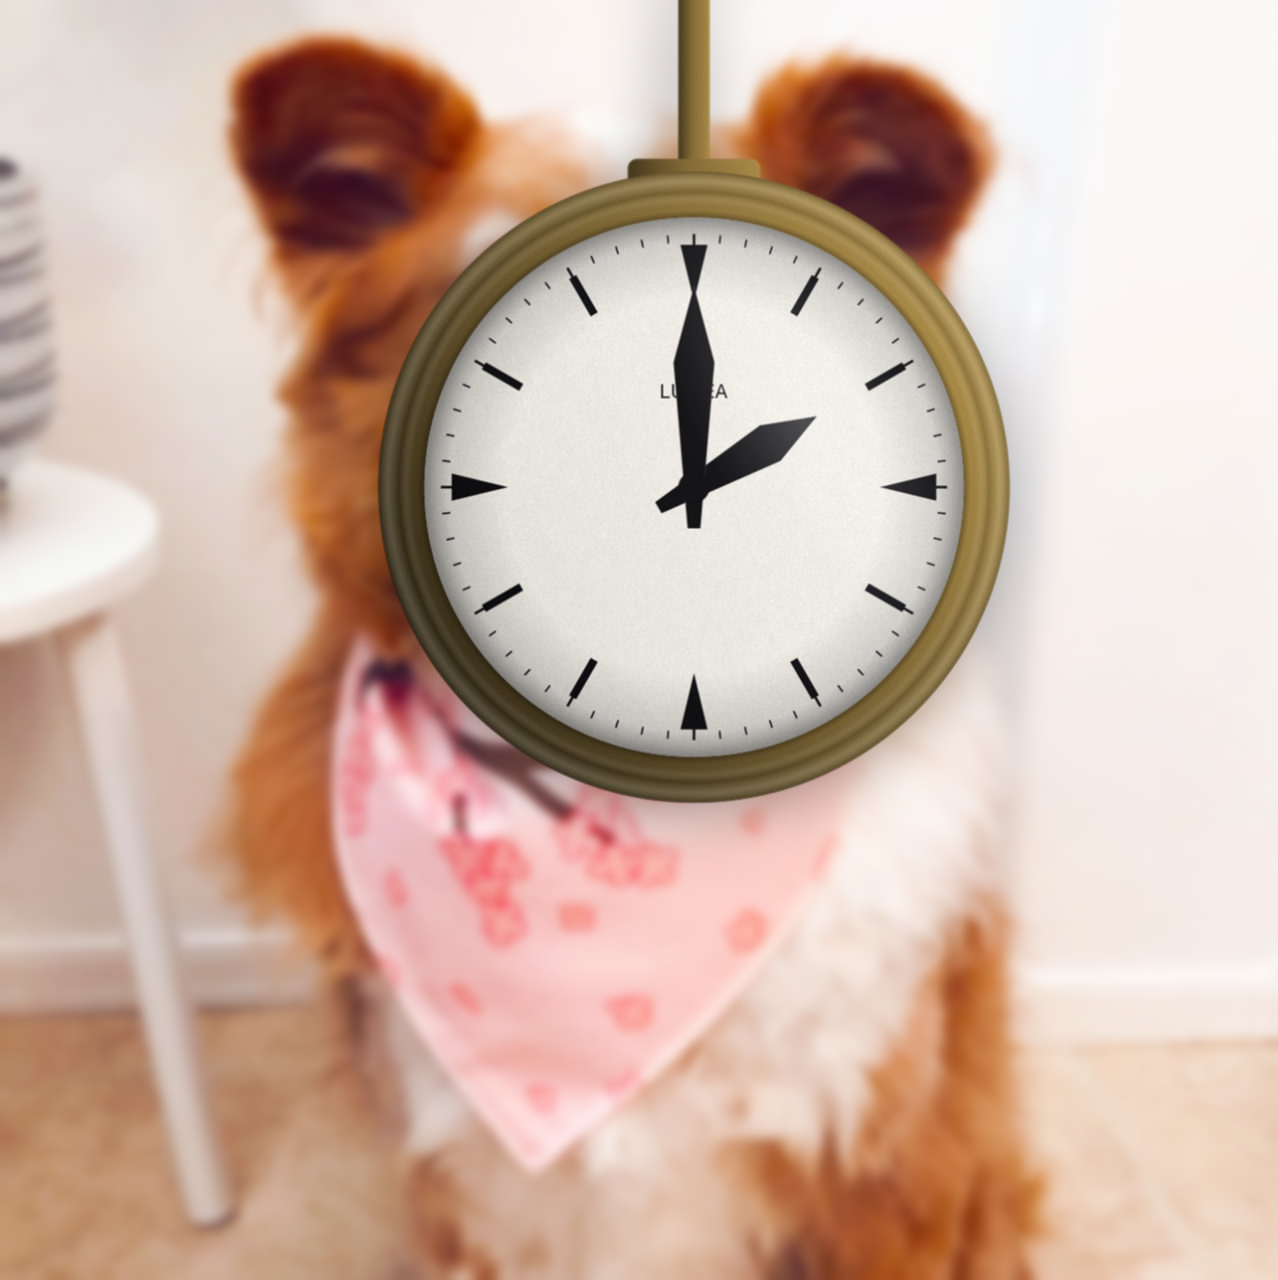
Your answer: 2,00
